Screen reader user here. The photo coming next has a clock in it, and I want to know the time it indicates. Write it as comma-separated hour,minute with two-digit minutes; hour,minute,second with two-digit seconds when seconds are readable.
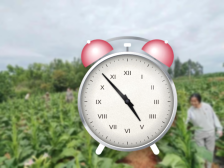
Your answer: 4,53
